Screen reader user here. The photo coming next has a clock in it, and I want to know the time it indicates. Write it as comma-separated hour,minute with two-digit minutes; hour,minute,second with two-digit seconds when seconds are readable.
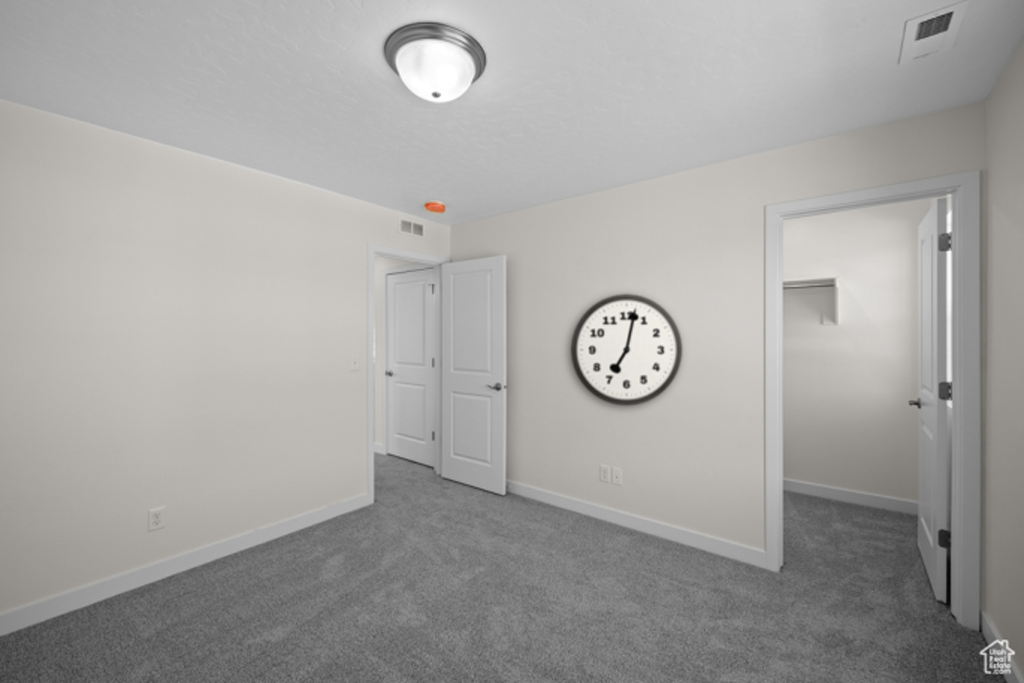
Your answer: 7,02
